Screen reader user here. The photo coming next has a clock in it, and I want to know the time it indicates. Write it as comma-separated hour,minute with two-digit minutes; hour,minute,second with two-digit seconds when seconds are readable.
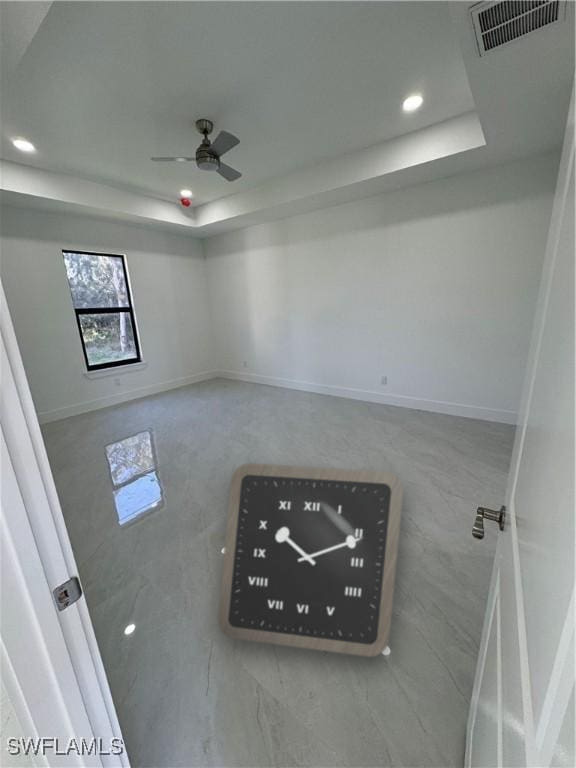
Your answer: 10,11
